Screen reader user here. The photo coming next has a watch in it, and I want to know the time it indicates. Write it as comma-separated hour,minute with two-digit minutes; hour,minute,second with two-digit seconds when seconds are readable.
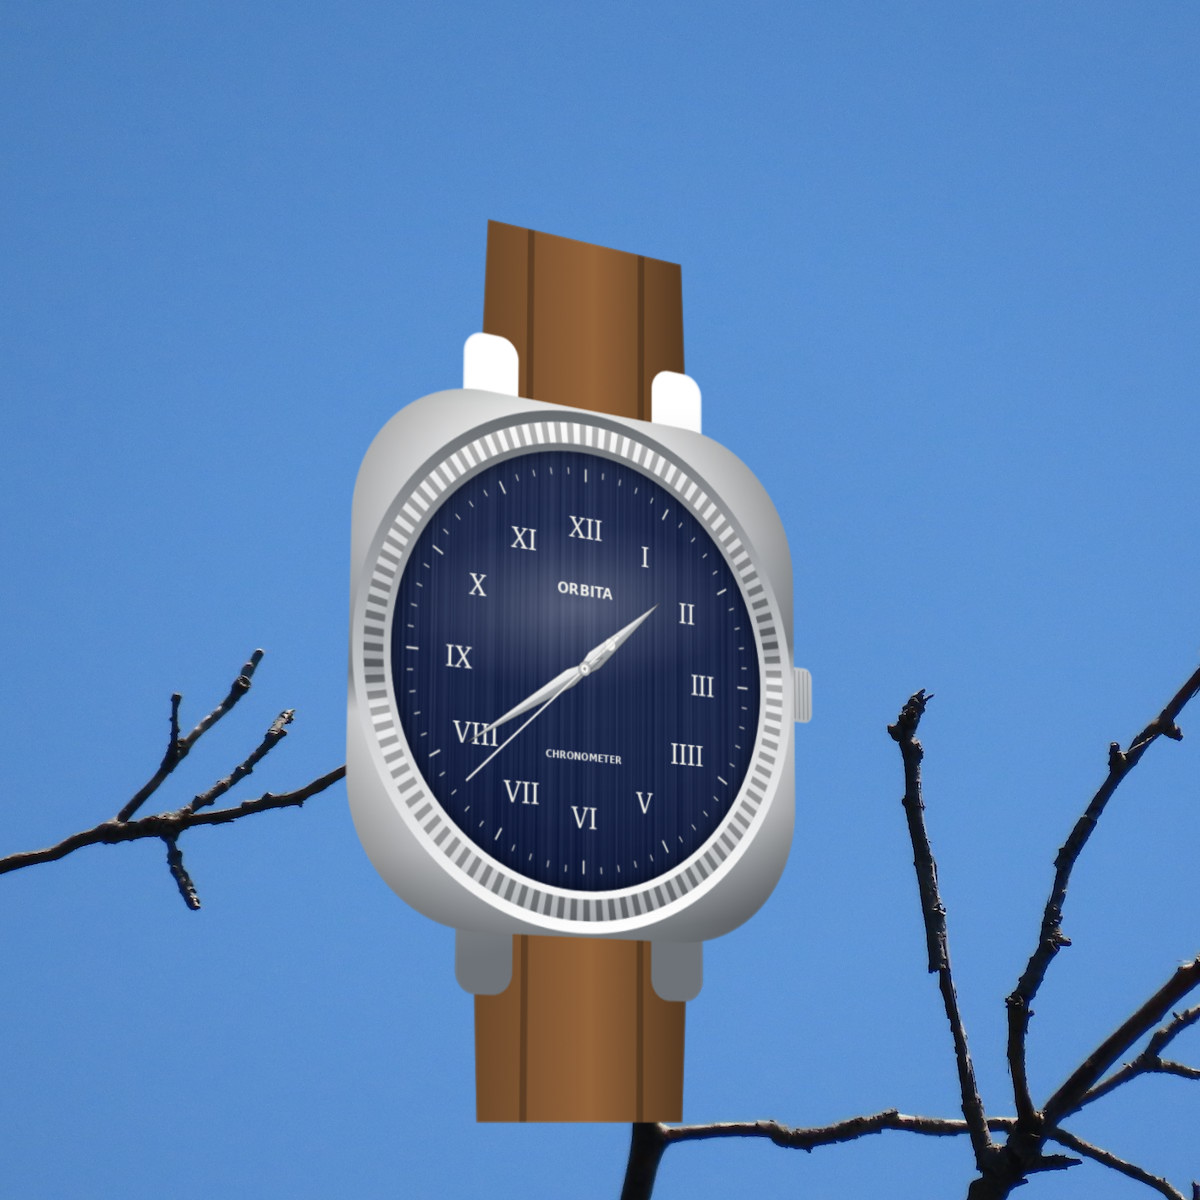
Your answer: 1,39,38
